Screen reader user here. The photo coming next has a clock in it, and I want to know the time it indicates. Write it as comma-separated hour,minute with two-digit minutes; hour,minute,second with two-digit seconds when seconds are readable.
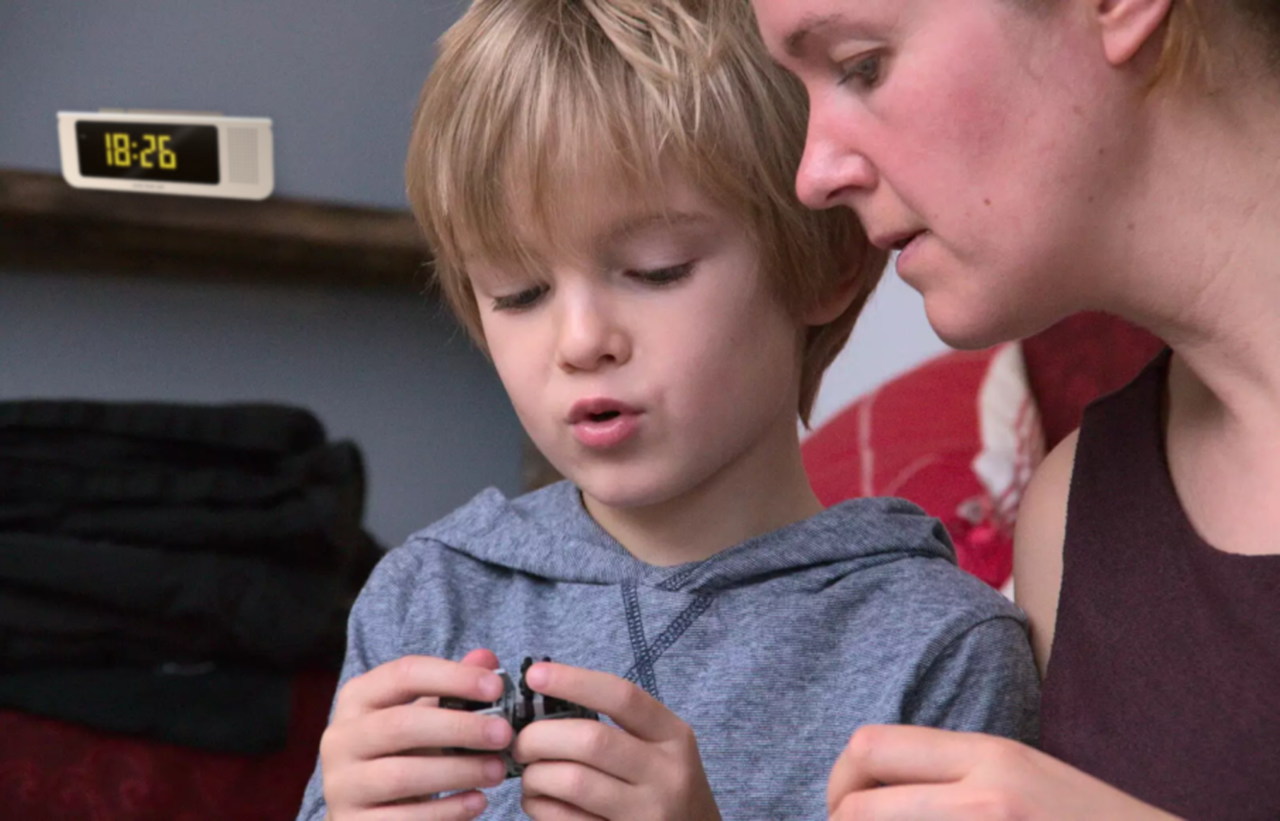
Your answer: 18,26
